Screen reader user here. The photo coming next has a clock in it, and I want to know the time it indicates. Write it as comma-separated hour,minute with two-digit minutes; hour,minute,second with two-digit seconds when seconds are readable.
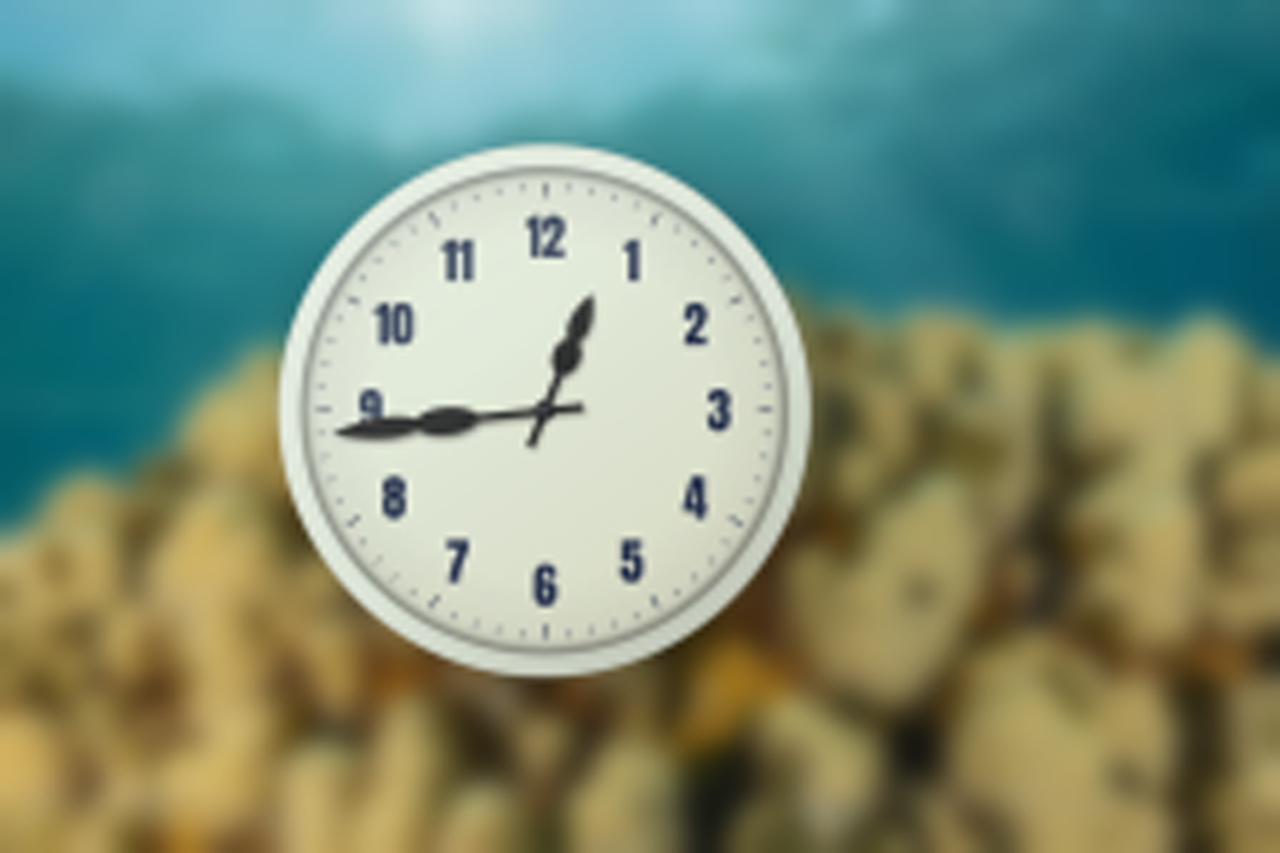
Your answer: 12,44
